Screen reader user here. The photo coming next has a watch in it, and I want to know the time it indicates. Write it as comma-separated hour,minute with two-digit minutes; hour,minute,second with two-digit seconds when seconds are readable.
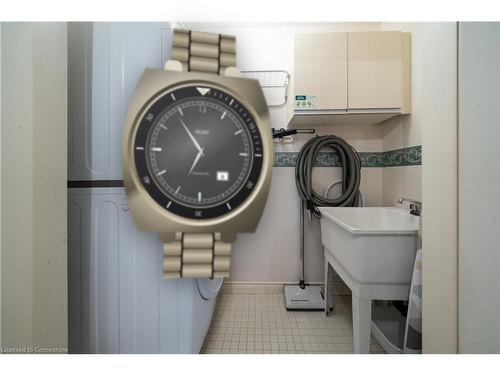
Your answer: 6,54
